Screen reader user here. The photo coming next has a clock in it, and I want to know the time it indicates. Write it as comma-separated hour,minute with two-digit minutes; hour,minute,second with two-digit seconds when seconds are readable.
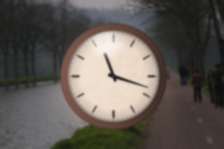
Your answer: 11,18
